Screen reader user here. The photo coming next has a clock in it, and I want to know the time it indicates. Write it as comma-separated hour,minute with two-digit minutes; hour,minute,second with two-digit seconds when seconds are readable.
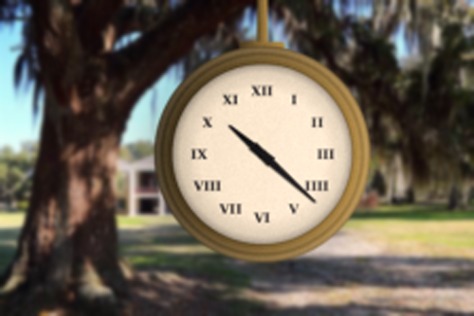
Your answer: 10,22
